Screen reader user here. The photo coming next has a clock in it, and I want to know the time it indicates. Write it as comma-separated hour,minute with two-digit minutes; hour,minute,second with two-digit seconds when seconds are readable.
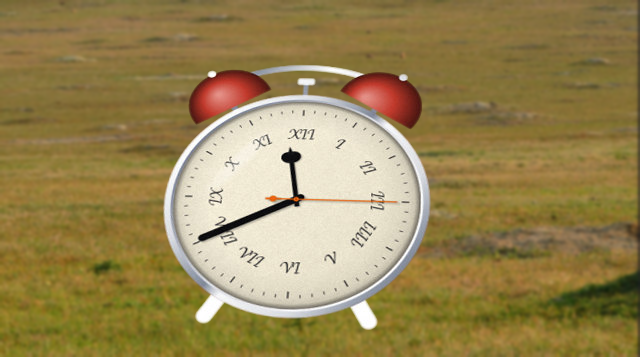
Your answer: 11,40,15
